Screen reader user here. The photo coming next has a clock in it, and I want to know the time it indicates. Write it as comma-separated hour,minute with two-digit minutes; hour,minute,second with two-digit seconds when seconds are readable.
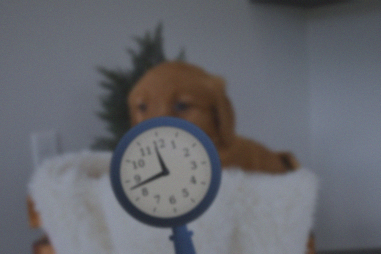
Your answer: 11,43
